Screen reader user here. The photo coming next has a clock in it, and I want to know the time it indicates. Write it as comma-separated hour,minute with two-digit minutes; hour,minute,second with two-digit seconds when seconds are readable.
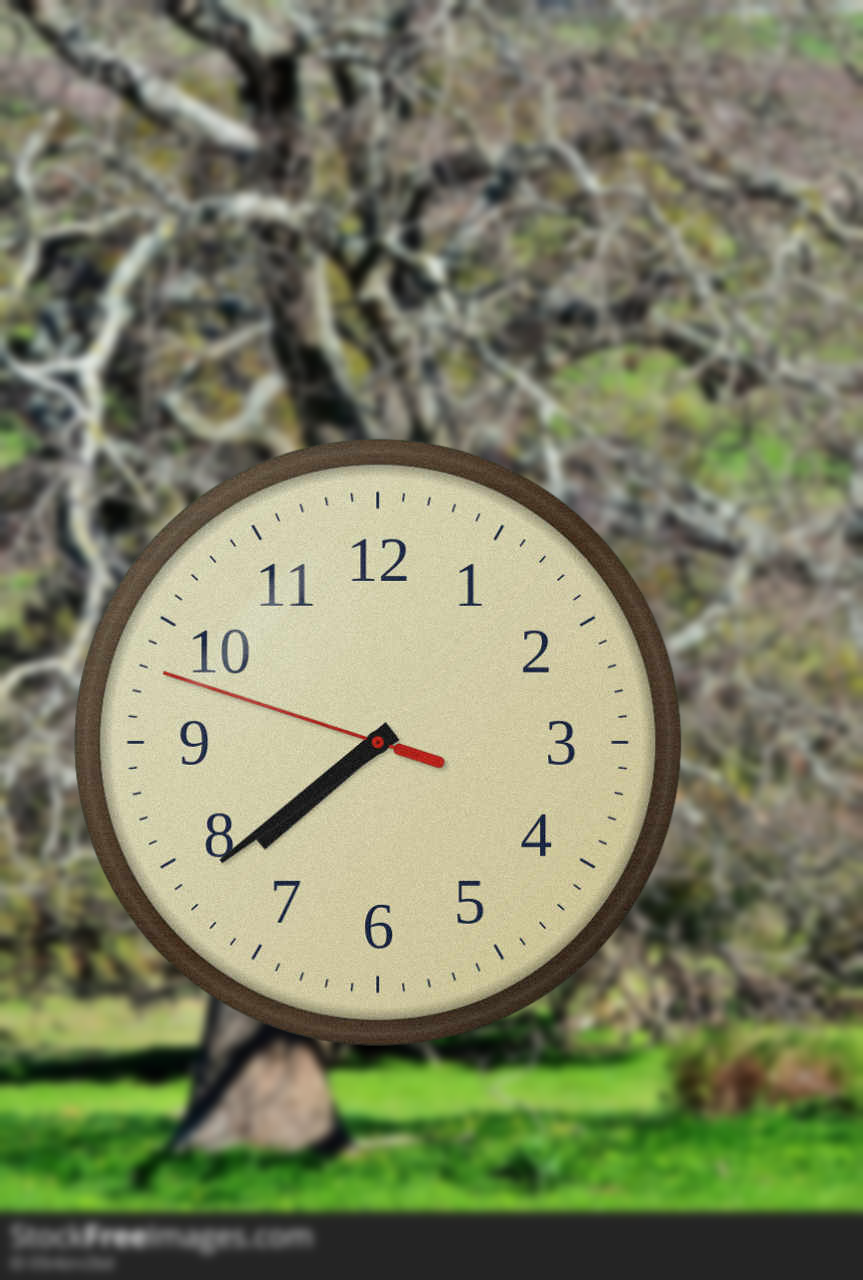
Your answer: 7,38,48
